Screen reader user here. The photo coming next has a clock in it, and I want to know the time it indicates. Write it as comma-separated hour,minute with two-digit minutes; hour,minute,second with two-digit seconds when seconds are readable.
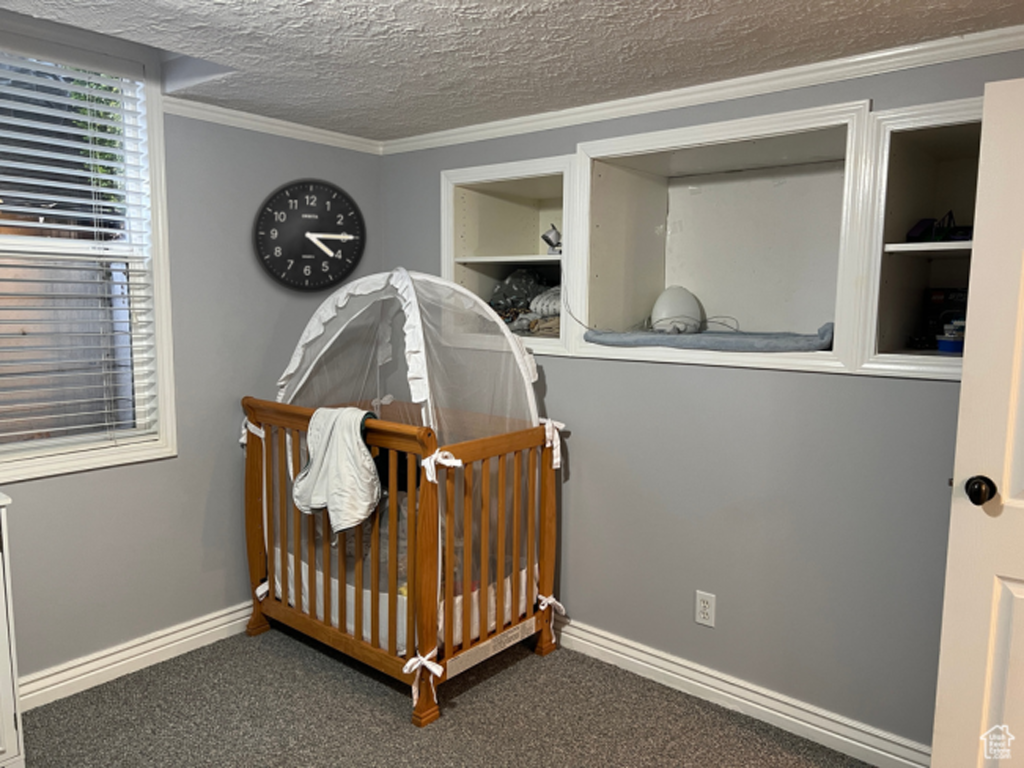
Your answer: 4,15
